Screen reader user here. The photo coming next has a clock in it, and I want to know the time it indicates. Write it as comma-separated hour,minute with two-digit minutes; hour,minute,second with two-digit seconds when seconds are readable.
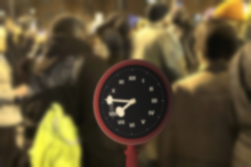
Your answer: 7,46
